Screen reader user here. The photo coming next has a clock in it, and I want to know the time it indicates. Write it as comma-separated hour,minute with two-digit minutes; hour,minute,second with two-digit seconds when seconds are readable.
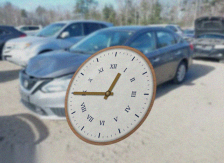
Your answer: 12,45
